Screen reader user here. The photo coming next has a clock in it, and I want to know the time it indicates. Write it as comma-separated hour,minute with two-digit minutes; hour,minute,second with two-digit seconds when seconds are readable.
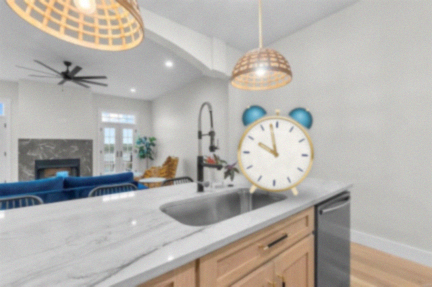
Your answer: 9,58
